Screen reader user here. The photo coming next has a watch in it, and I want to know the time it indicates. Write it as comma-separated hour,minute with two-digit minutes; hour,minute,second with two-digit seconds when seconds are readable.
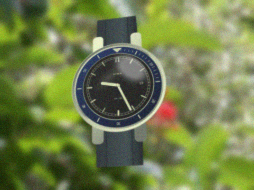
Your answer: 9,26
